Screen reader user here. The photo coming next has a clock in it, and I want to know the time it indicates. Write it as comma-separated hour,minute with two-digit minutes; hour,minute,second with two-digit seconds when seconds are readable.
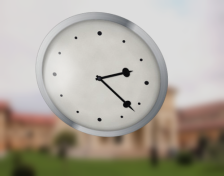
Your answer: 2,22
